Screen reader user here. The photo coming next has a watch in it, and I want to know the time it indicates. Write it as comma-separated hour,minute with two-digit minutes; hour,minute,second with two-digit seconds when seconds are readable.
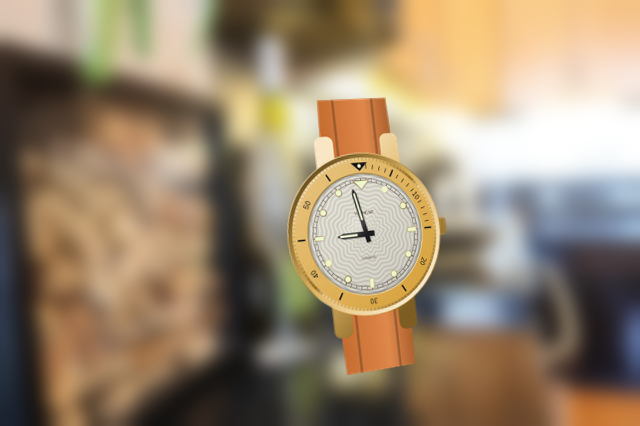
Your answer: 8,58
